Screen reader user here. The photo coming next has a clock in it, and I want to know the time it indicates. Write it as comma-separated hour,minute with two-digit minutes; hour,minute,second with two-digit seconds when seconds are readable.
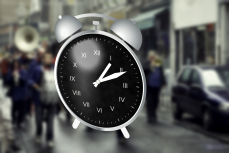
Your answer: 1,11
